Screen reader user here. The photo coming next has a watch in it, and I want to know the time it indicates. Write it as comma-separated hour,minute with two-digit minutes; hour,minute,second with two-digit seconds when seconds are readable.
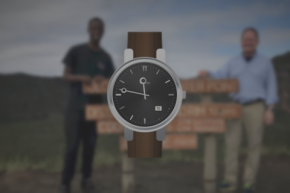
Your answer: 11,47
